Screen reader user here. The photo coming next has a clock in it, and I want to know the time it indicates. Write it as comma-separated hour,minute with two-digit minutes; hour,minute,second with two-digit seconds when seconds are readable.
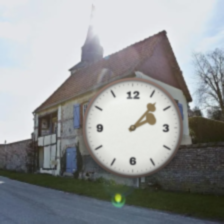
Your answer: 2,07
